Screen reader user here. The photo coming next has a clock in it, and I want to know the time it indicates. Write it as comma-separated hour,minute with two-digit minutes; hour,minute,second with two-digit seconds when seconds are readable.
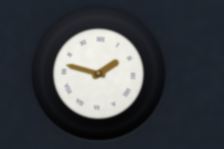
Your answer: 1,47
